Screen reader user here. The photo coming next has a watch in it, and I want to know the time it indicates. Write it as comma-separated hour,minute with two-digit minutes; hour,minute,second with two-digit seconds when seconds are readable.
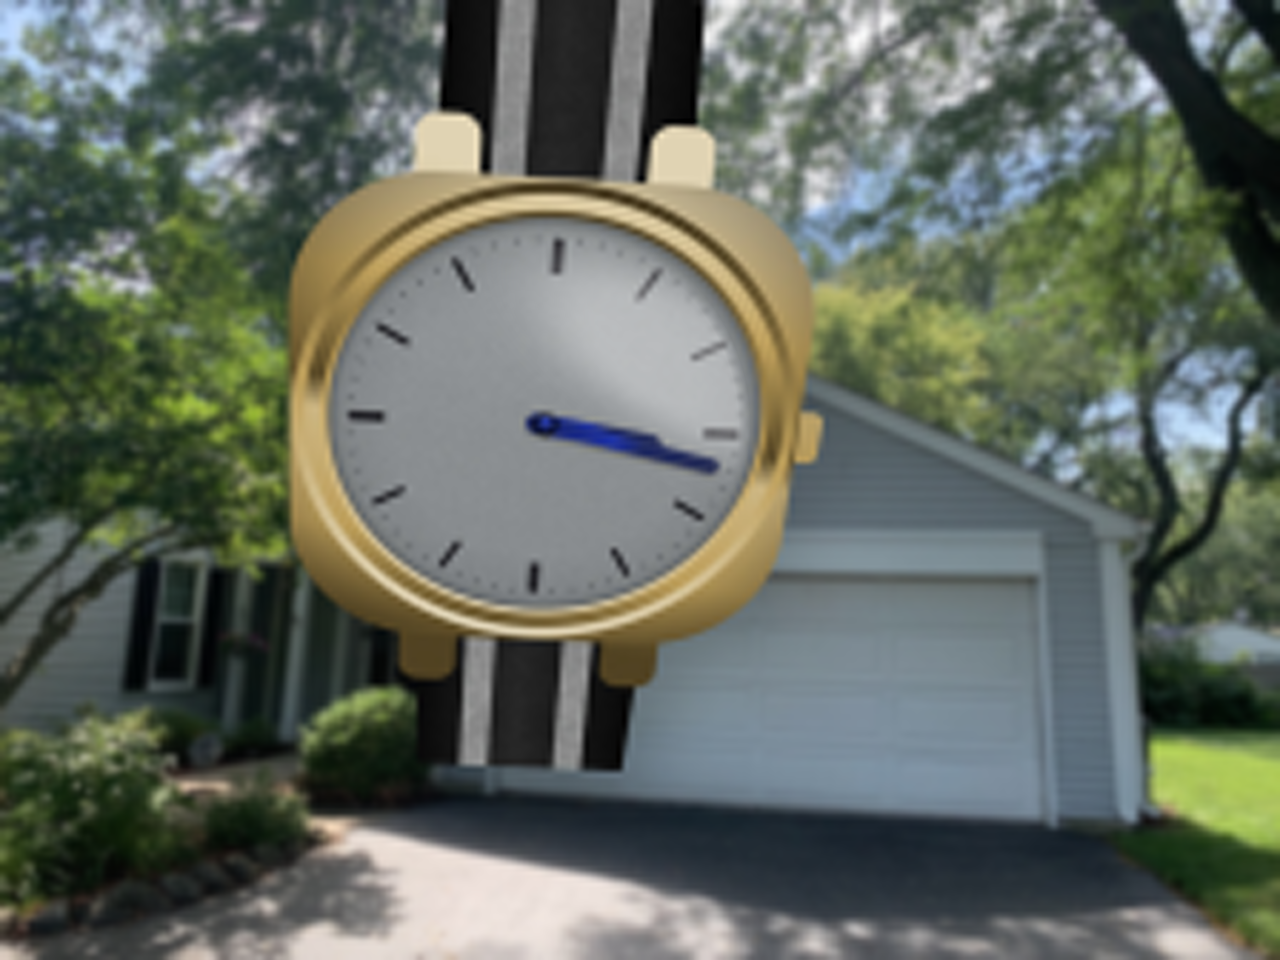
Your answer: 3,17
